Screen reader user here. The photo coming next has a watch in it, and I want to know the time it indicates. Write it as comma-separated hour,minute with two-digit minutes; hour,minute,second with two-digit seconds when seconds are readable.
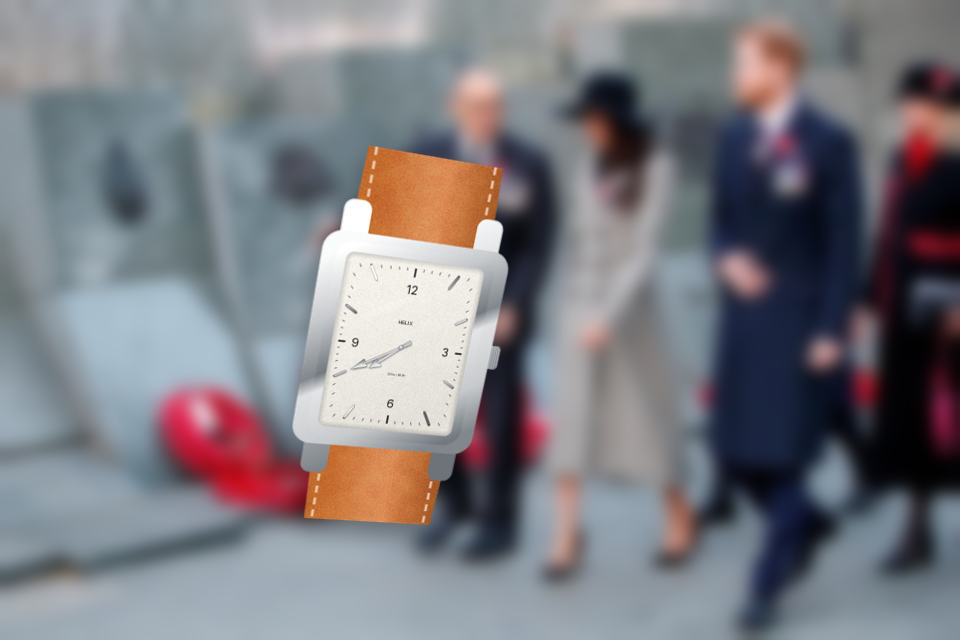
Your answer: 7,40
